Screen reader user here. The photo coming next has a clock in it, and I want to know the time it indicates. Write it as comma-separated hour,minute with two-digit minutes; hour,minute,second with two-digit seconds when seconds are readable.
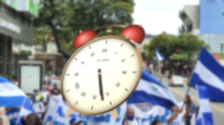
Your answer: 5,27
